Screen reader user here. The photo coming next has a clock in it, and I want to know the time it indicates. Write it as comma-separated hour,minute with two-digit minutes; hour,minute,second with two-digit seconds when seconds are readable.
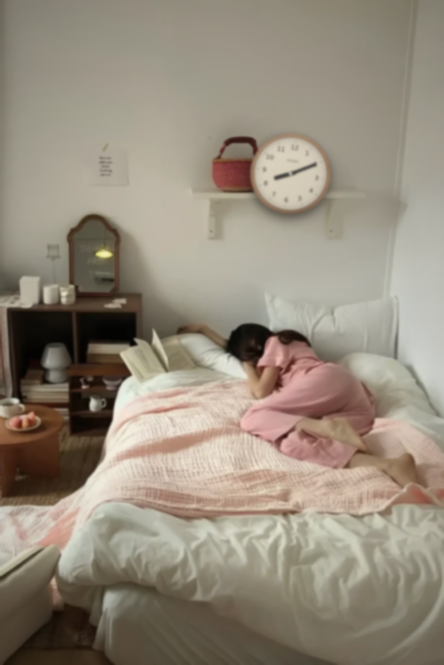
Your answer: 8,10
